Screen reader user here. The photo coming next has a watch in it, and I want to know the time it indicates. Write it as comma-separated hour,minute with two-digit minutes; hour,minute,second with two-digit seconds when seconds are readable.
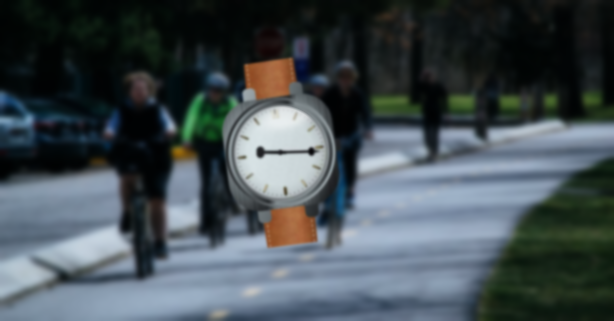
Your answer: 9,16
